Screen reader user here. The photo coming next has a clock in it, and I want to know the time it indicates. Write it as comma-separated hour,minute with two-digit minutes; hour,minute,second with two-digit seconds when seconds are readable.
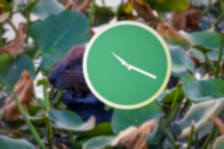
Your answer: 10,19
